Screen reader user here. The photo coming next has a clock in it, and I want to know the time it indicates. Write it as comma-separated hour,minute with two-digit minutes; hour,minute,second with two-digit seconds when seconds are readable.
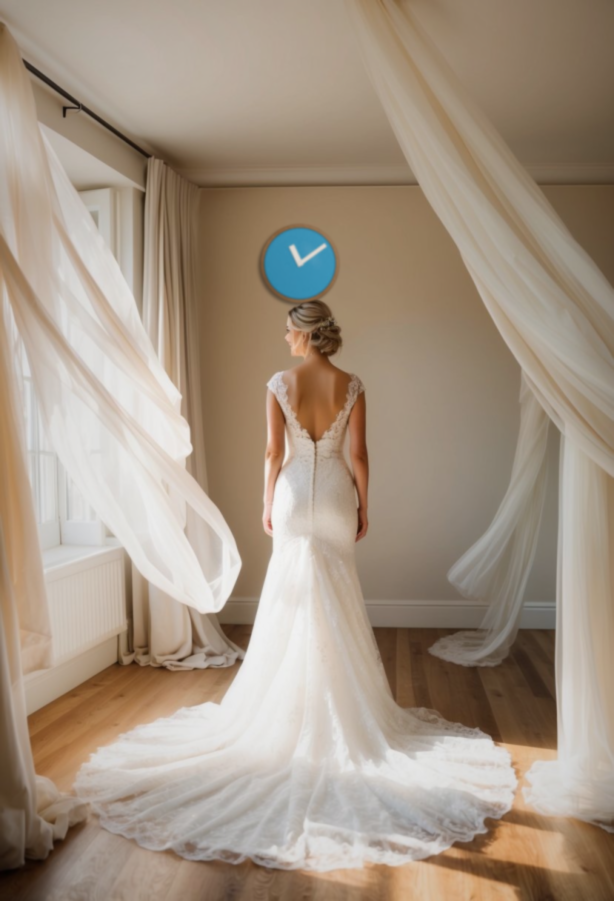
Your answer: 11,09
